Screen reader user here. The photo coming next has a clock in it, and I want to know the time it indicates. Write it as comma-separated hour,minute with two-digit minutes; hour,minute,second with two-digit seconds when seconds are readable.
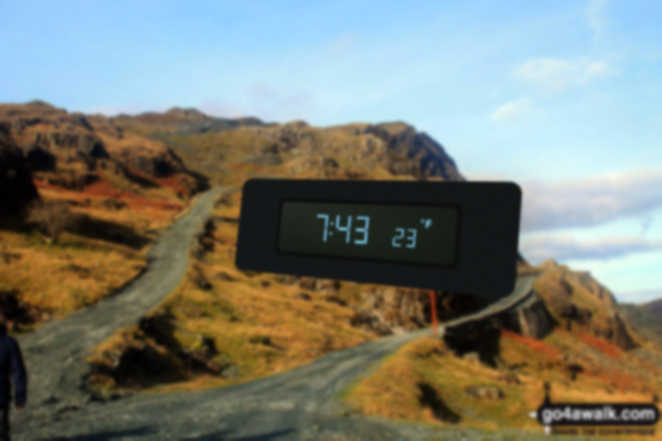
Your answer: 7,43
